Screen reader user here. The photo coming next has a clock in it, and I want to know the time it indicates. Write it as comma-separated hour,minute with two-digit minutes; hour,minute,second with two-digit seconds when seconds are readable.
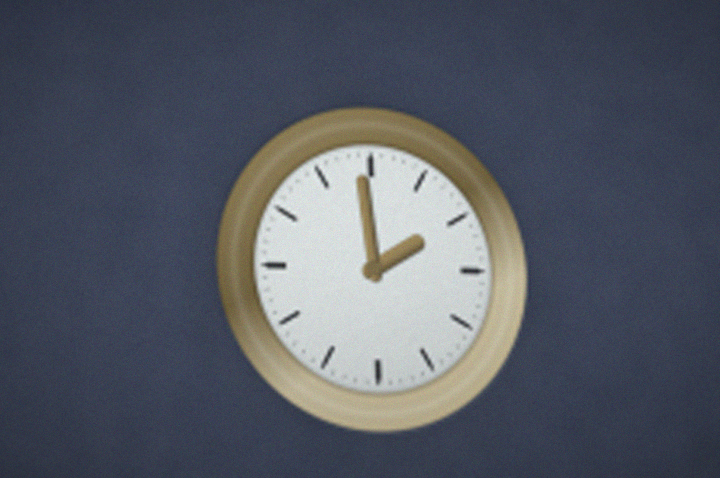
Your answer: 1,59
